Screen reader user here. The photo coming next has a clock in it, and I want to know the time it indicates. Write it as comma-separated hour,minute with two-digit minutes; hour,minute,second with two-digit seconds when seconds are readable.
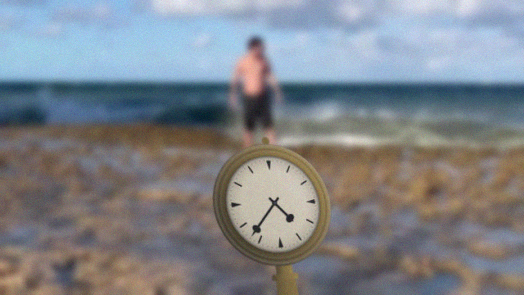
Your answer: 4,37
